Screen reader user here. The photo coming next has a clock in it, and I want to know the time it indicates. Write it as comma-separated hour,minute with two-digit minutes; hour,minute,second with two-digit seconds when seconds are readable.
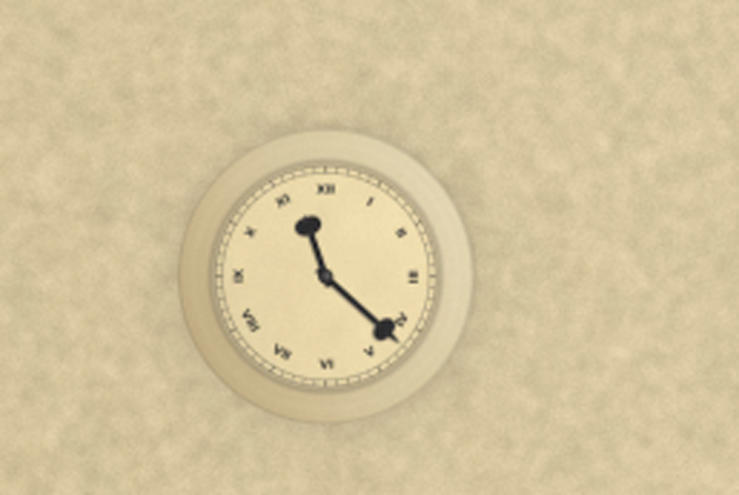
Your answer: 11,22
